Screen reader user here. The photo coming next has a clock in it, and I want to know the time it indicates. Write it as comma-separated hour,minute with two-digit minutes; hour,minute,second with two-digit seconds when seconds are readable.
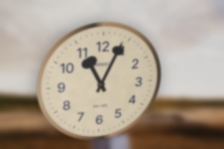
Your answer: 11,04
